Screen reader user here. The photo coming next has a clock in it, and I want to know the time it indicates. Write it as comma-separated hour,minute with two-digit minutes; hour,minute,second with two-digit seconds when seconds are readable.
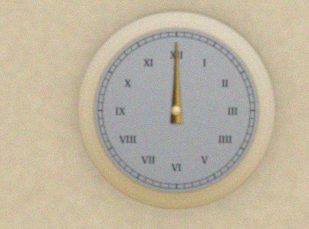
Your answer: 12,00
